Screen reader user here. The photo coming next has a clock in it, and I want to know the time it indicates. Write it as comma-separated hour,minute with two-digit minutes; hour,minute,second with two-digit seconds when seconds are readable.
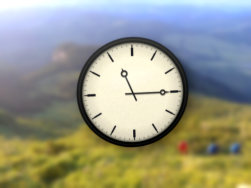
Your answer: 11,15
